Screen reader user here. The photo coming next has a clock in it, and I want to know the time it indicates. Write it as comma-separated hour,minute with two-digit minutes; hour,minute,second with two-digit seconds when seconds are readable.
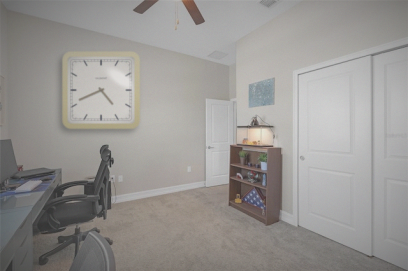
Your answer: 4,41
